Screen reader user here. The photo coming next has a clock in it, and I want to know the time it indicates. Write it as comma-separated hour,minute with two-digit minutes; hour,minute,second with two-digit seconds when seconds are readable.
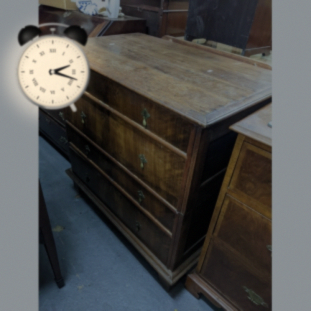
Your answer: 2,18
